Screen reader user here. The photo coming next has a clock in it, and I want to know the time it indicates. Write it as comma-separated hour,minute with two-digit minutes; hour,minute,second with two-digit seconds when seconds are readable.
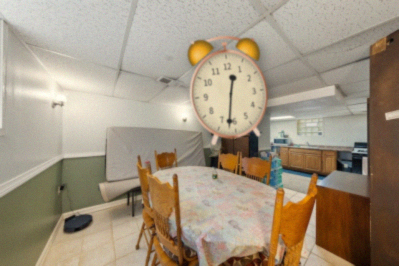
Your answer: 12,32
